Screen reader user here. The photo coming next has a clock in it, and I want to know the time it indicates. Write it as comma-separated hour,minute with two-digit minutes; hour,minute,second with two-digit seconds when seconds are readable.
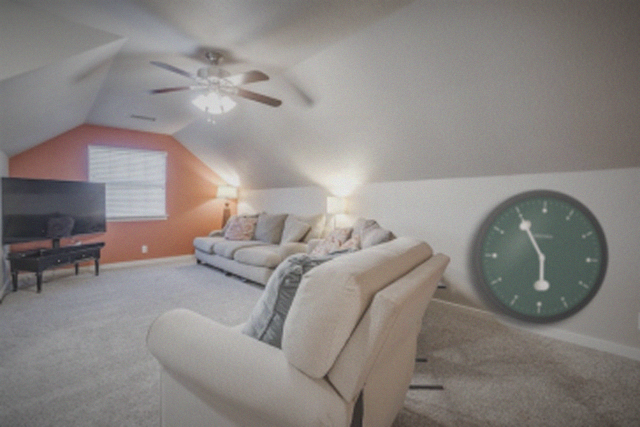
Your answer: 5,55
